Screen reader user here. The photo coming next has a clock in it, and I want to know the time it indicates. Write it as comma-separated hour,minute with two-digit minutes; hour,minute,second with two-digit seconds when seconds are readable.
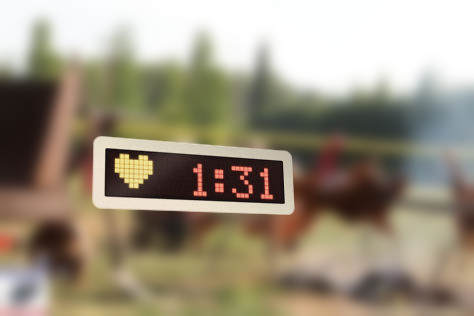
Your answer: 1,31
